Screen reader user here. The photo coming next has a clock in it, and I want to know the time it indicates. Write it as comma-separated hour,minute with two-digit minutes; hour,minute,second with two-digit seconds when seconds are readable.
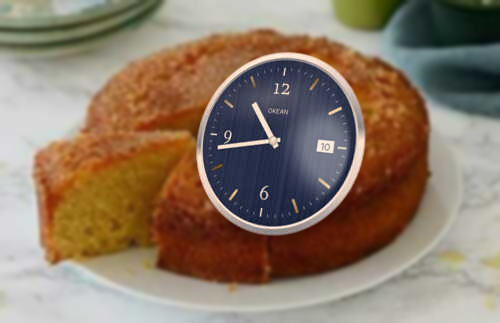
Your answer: 10,43
